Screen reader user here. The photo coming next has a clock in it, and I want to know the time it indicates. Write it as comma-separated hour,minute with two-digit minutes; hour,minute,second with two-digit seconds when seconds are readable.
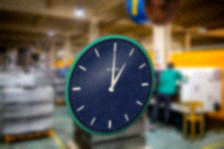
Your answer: 1,00
